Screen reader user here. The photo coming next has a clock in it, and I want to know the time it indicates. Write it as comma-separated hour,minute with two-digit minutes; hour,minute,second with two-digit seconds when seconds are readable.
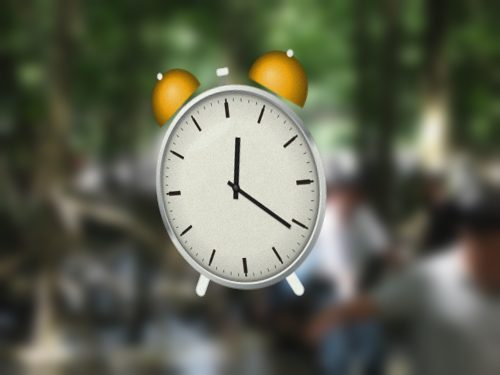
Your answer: 12,21
